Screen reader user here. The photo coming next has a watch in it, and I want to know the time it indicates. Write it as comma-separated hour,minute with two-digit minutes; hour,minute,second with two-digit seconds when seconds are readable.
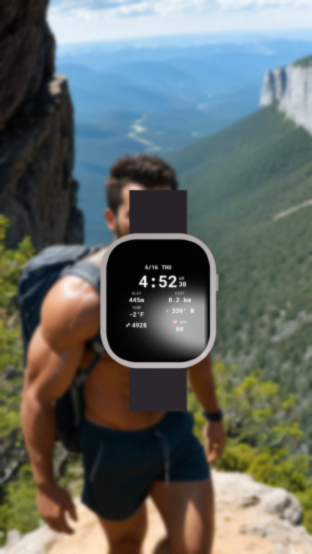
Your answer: 4,52
